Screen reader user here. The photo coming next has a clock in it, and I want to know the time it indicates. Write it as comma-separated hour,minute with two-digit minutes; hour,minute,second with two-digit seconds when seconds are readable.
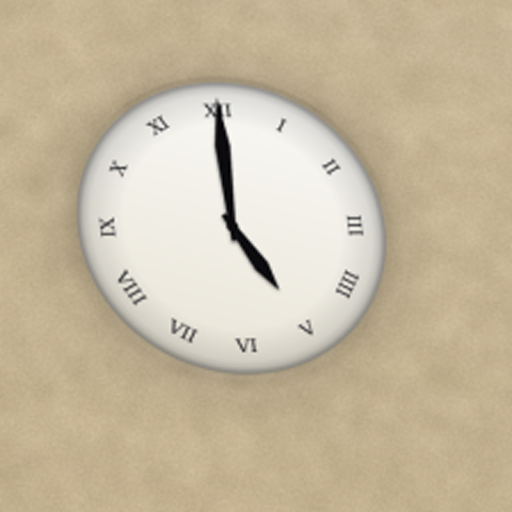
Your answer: 5,00
